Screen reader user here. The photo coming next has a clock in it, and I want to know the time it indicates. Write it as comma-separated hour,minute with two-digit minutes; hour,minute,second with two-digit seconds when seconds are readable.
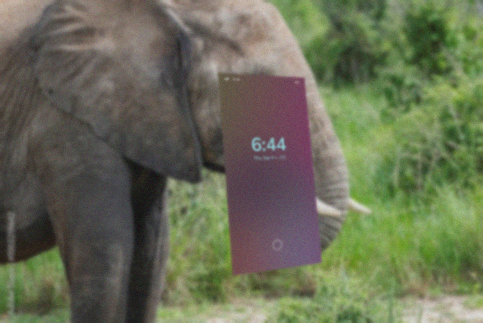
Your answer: 6,44
